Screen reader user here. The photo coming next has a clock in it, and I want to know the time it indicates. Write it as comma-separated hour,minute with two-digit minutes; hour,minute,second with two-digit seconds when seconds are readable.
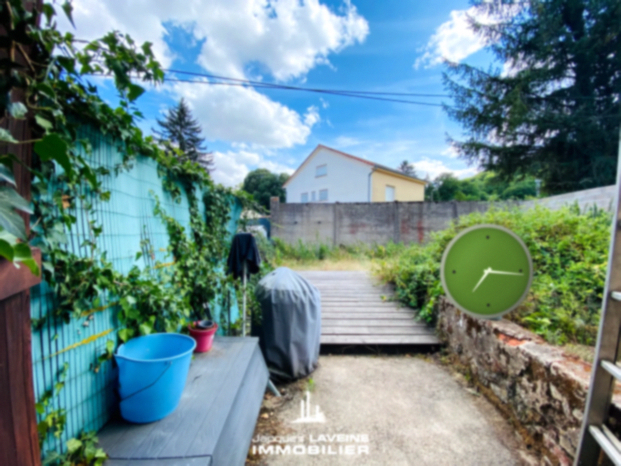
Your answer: 7,16
